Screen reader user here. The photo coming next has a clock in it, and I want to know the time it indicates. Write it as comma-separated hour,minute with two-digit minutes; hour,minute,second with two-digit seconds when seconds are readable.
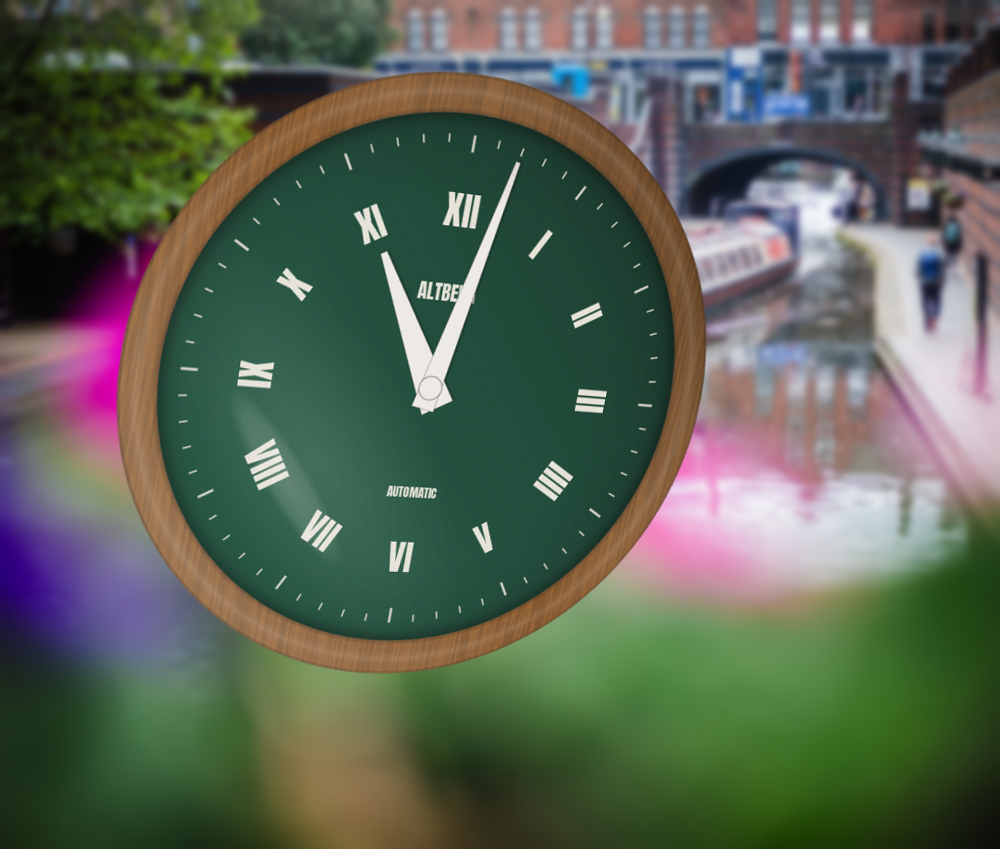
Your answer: 11,02
